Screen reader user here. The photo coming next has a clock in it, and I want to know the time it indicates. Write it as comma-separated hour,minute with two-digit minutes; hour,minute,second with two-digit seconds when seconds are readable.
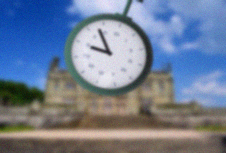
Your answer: 8,53
